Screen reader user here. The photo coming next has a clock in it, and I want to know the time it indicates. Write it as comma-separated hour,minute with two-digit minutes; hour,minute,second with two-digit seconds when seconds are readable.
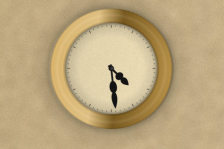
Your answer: 4,29
